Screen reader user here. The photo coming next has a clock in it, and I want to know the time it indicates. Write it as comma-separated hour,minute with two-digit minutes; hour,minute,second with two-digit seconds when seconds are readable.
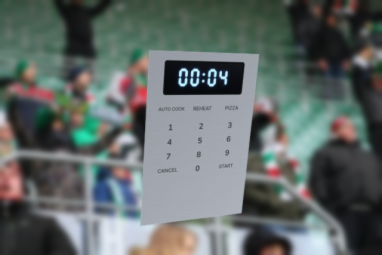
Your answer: 0,04
